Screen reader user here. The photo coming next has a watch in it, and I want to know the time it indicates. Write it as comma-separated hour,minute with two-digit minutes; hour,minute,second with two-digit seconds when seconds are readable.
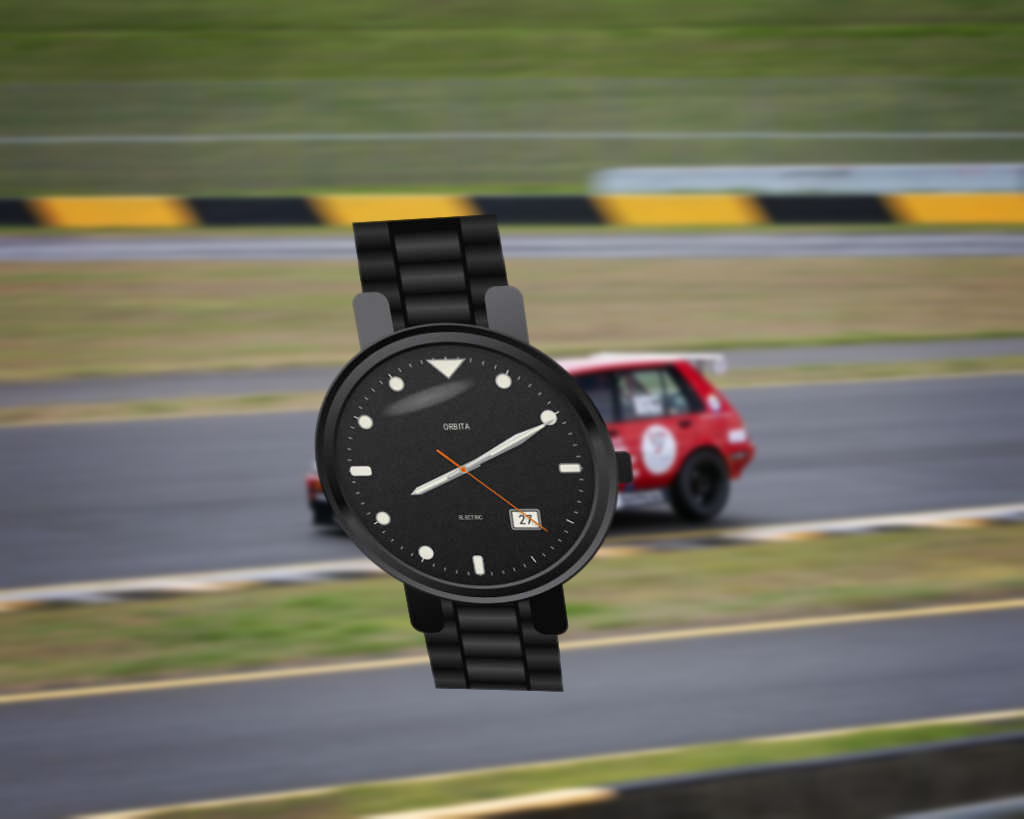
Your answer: 8,10,22
